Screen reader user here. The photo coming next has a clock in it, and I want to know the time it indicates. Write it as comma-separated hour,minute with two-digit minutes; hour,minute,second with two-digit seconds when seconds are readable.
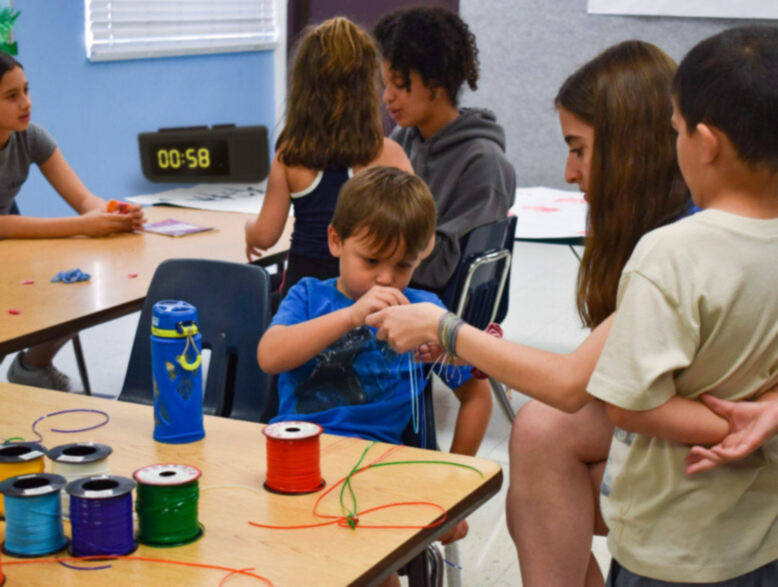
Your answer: 0,58
